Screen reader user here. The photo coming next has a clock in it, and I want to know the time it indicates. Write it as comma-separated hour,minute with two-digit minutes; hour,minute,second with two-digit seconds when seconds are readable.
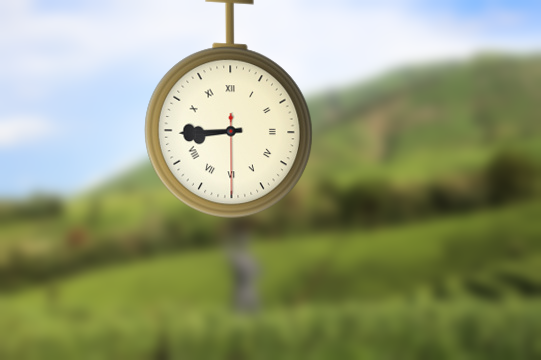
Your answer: 8,44,30
